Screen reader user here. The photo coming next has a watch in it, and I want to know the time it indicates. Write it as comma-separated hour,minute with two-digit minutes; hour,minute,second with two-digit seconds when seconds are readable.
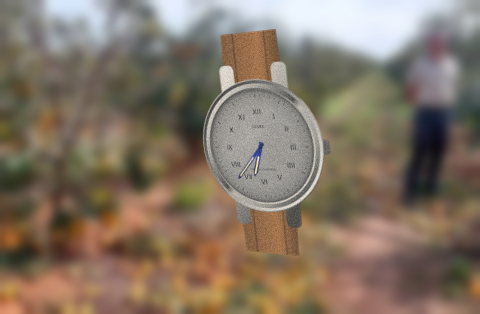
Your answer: 6,37
